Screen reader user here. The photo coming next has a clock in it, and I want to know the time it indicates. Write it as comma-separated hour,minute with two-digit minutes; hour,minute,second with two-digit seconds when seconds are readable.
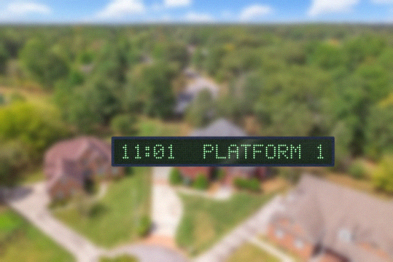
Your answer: 11,01
